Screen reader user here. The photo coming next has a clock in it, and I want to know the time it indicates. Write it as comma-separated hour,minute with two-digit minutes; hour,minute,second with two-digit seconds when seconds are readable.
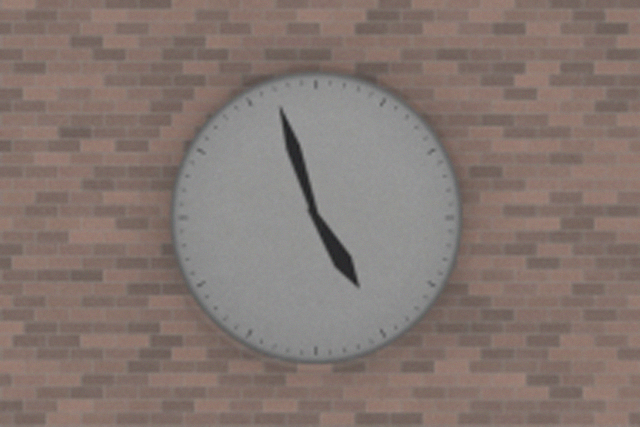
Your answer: 4,57
